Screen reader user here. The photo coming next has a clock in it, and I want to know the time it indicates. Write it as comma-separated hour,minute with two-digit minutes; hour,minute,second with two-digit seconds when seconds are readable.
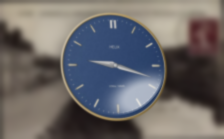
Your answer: 9,18
